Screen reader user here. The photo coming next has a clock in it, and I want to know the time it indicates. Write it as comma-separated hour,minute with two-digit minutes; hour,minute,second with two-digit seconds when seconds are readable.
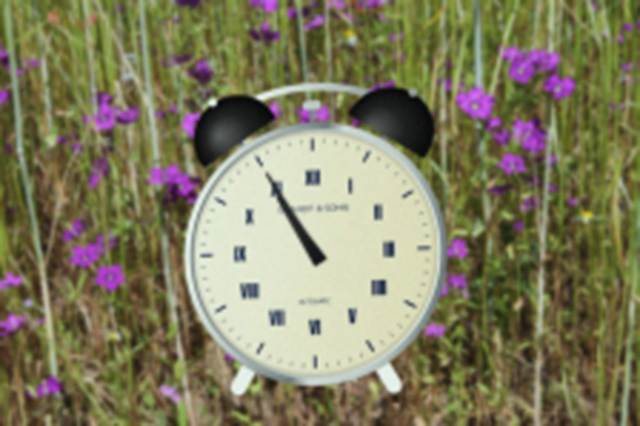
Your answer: 10,55
